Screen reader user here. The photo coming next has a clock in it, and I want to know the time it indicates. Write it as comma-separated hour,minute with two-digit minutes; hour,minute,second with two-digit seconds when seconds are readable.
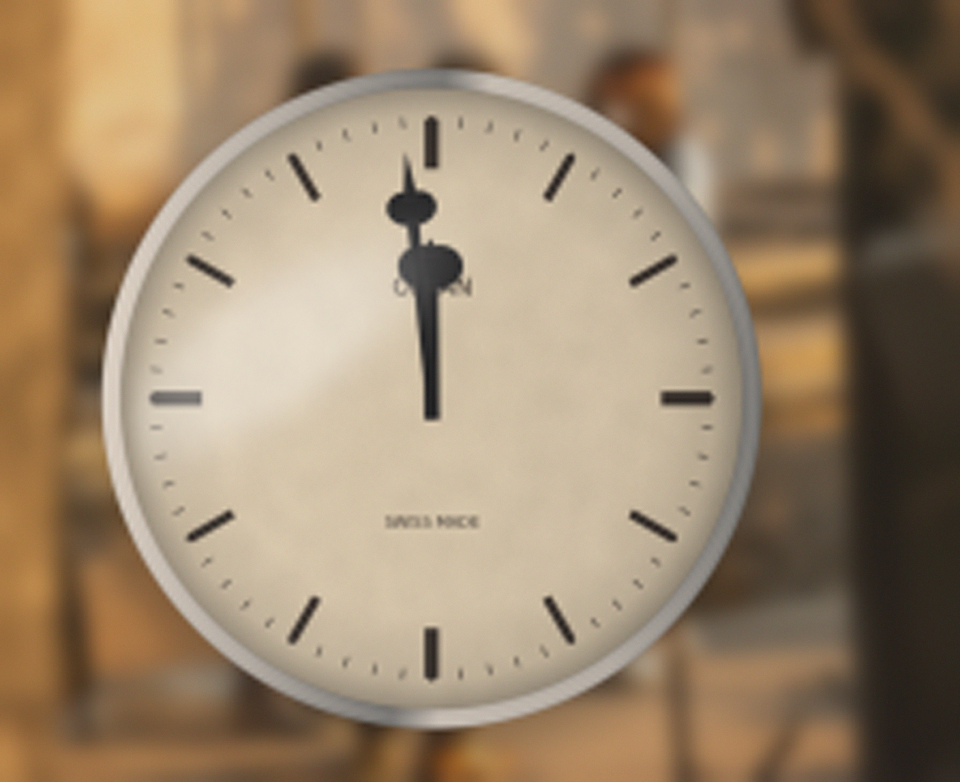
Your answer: 11,59
